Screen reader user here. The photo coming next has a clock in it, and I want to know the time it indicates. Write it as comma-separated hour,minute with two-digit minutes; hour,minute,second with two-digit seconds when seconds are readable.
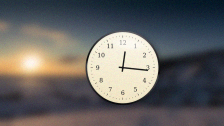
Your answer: 12,16
